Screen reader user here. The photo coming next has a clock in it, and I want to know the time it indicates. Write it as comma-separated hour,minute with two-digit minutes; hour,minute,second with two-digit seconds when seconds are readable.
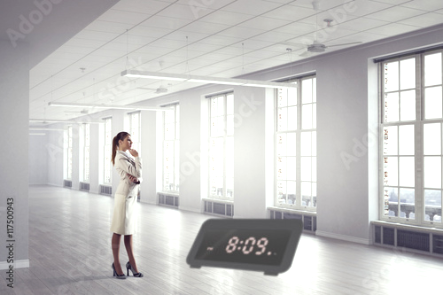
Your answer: 8,09
